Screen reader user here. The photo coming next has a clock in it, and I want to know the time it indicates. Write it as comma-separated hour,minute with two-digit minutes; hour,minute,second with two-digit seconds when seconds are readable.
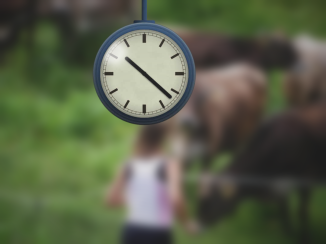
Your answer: 10,22
